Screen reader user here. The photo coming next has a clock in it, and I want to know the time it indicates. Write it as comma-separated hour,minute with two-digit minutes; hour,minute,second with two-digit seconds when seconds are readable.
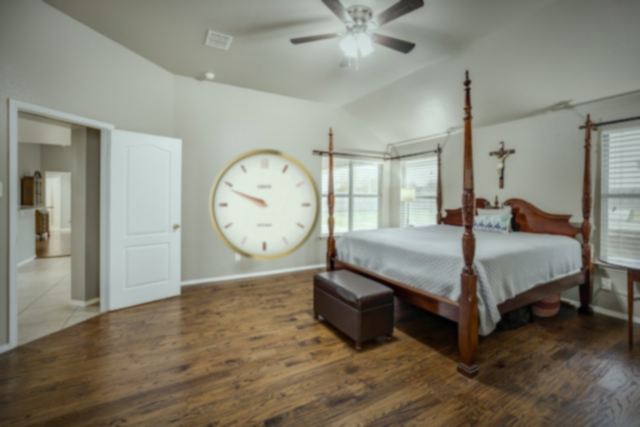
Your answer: 9,49
